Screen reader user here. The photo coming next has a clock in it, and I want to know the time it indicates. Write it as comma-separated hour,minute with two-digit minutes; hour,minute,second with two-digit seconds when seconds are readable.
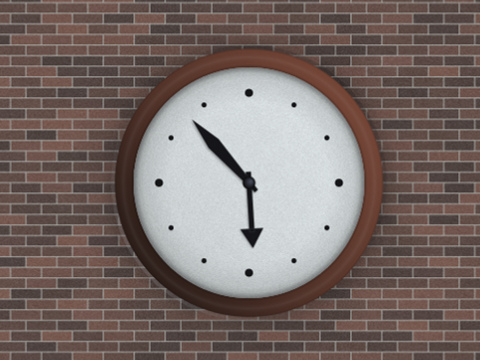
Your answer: 5,53
